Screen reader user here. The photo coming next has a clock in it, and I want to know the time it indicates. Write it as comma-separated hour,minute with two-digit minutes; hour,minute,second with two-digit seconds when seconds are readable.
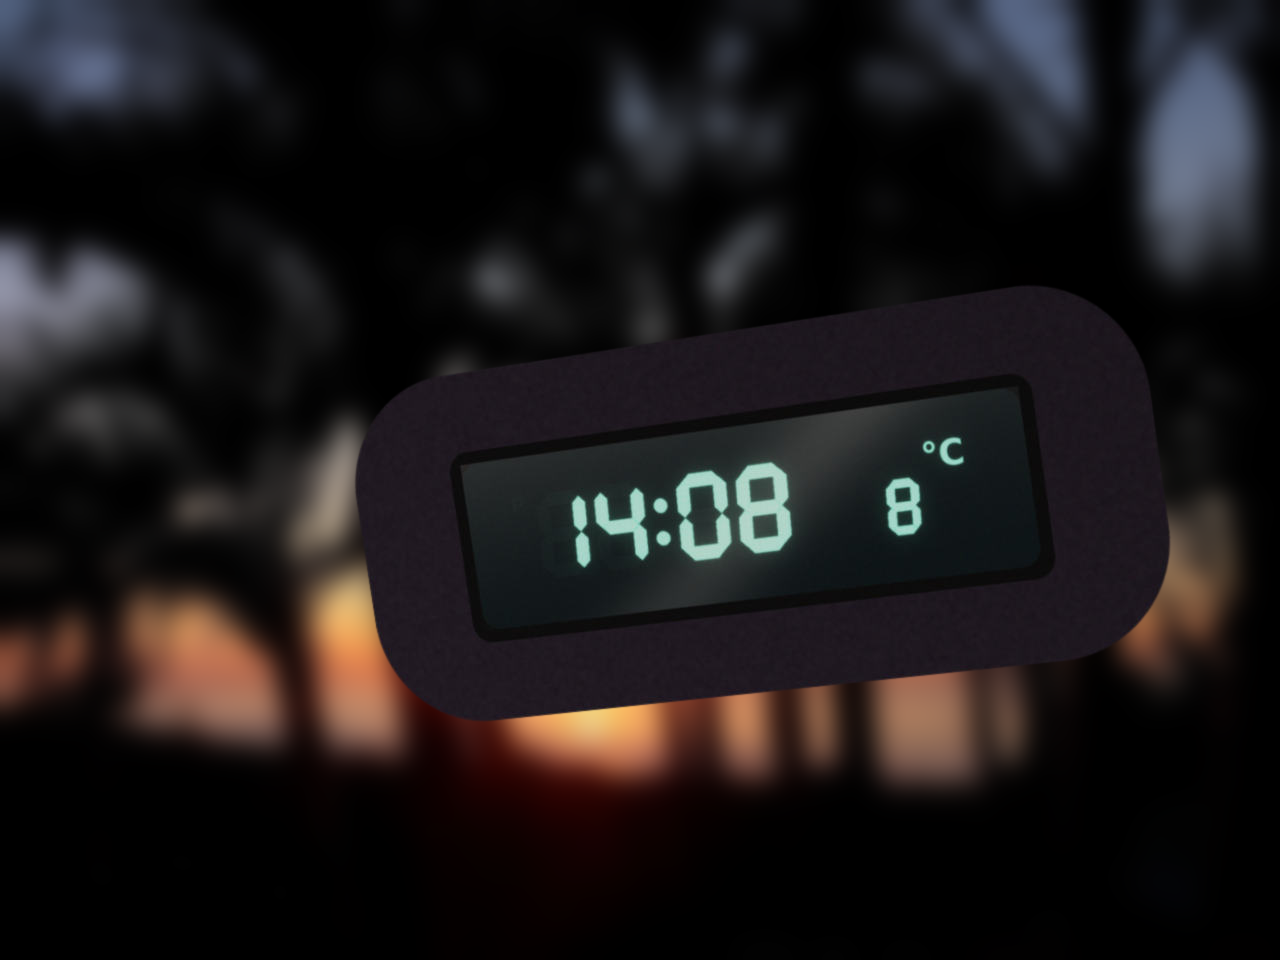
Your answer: 14,08
